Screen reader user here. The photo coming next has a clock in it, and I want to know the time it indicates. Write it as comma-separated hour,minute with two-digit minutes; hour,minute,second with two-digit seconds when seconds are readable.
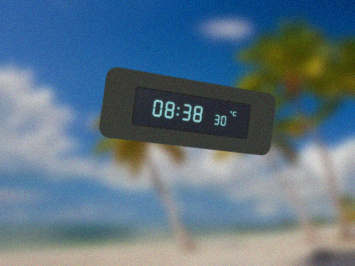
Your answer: 8,38
